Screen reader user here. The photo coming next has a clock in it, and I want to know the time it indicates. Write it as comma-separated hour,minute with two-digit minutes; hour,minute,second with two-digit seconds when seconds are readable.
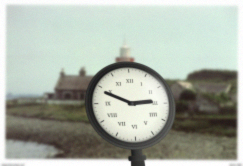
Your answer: 2,49
